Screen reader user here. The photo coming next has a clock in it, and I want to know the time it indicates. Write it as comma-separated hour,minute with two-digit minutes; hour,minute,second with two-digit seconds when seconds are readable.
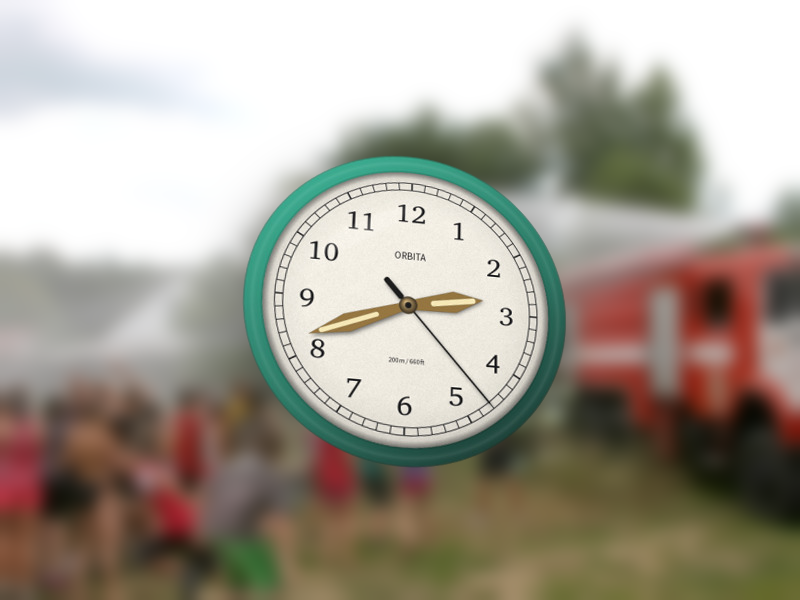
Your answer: 2,41,23
